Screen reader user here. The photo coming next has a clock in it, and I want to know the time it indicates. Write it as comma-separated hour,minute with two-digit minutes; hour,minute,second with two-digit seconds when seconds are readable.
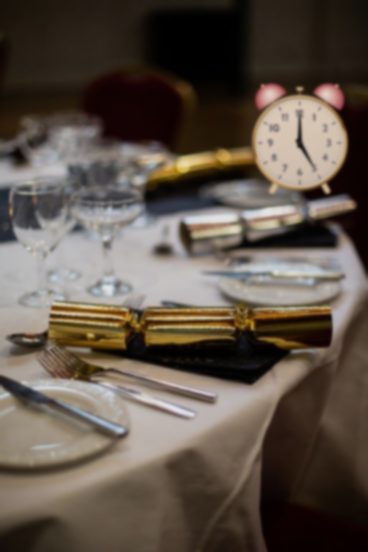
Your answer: 5,00
